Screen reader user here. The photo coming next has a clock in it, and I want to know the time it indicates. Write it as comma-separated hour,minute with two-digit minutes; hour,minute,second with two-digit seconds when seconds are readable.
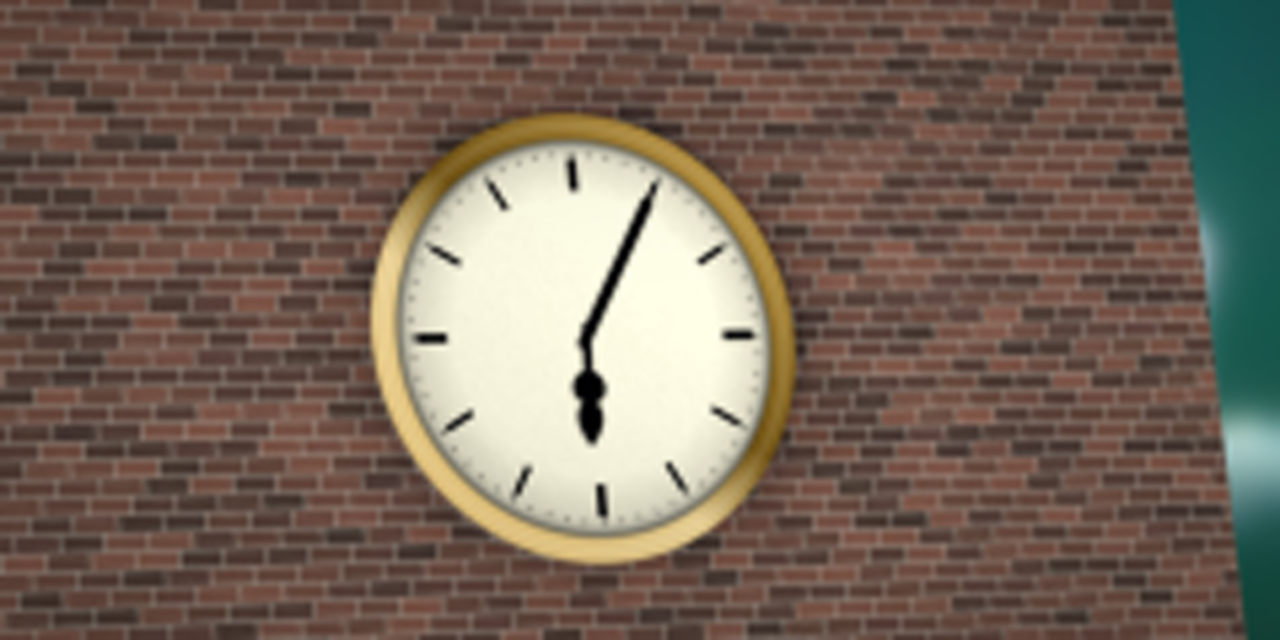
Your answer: 6,05
